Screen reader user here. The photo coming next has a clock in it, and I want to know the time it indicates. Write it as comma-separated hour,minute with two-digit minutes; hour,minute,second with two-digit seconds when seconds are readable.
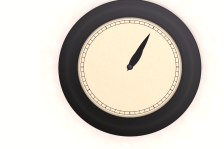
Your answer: 1,05
